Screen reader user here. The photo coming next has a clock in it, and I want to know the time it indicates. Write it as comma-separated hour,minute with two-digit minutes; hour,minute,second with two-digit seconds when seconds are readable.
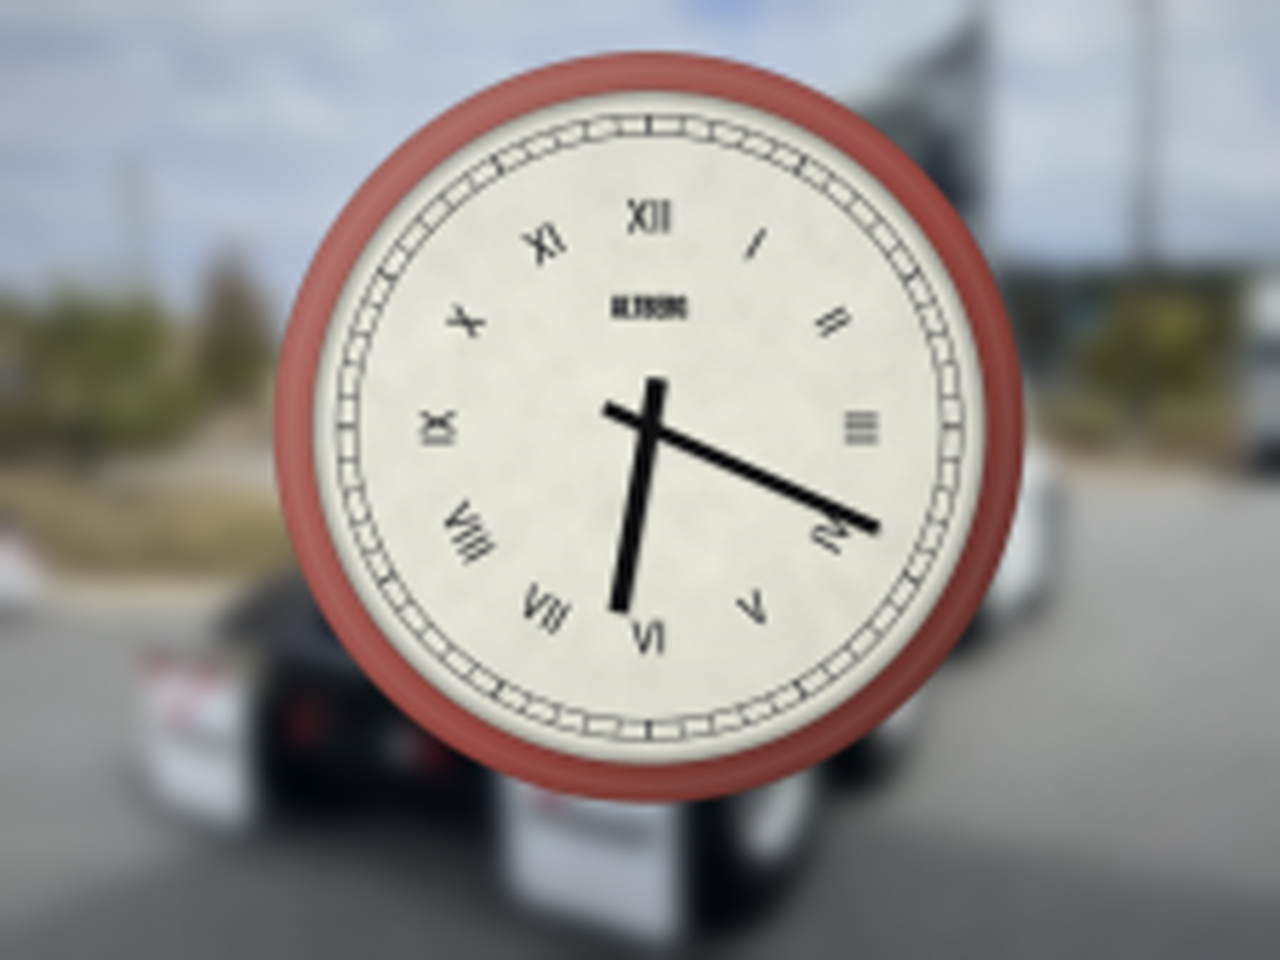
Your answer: 6,19
